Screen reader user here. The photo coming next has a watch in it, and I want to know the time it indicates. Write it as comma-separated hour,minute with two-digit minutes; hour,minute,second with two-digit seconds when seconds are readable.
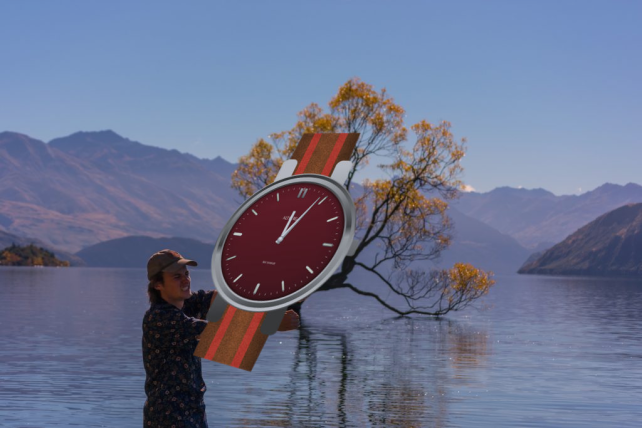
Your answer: 12,04
